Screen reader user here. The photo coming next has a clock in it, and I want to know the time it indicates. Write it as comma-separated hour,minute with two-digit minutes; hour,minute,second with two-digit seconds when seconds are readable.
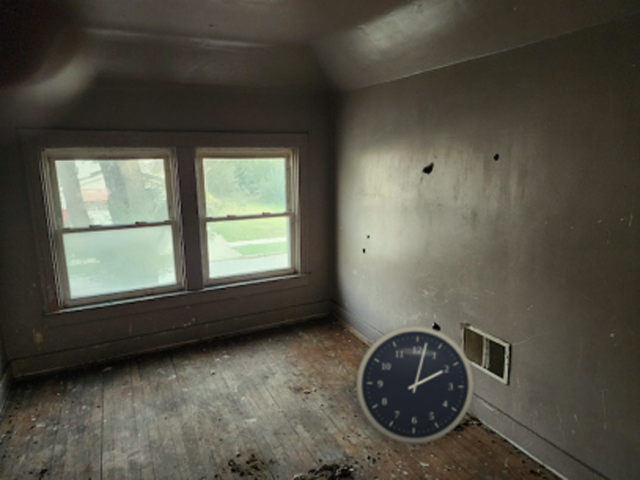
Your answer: 2,02
